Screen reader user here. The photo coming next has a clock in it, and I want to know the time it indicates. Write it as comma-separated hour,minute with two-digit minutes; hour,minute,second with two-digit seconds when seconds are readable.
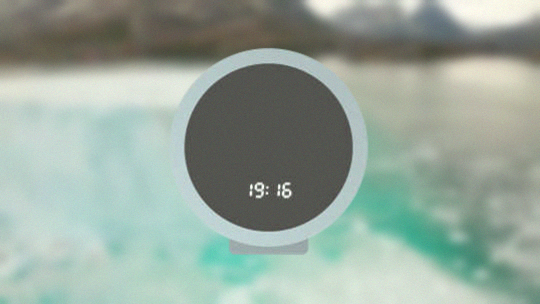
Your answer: 19,16
